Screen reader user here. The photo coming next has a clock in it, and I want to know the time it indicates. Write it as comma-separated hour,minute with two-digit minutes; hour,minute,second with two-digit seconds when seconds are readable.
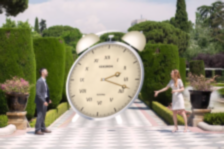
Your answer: 2,18
